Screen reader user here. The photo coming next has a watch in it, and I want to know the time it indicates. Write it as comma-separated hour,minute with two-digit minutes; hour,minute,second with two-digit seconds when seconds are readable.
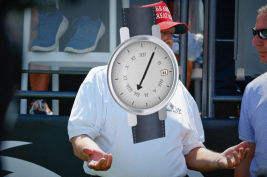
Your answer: 7,05
